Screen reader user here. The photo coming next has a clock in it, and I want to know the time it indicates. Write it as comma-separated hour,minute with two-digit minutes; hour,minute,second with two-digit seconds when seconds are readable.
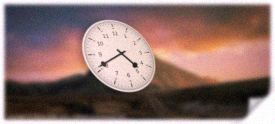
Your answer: 4,41
